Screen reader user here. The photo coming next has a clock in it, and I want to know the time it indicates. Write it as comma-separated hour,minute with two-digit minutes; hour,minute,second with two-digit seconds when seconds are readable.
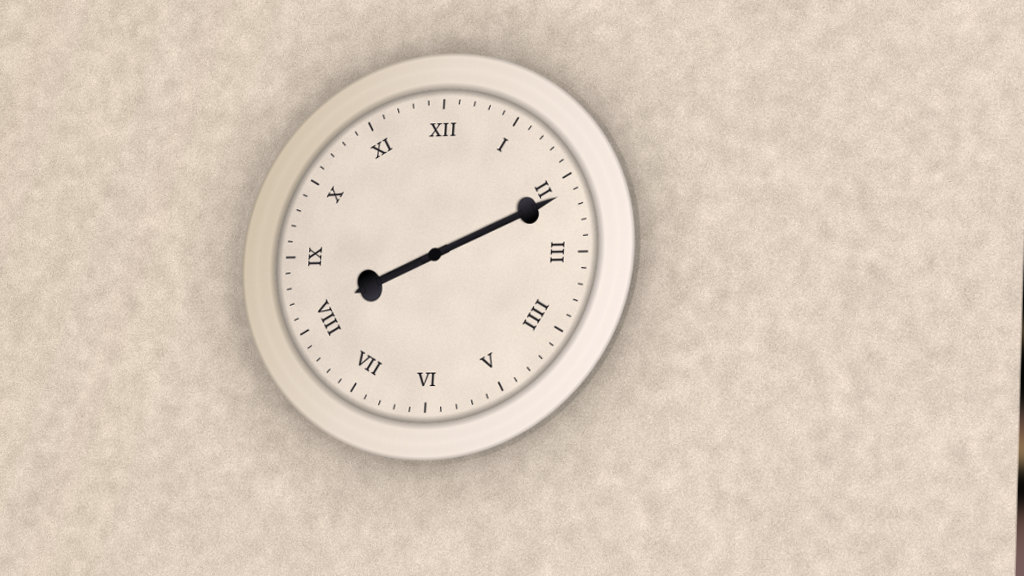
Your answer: 8,11
